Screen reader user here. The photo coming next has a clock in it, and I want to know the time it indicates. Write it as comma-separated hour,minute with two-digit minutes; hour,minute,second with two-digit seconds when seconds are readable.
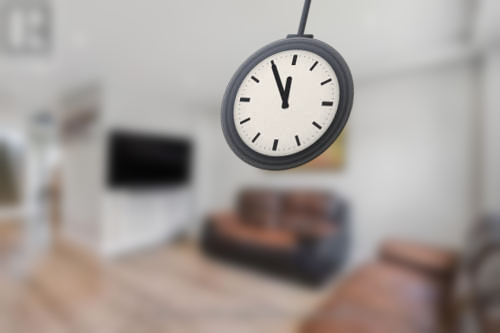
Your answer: 11,55
